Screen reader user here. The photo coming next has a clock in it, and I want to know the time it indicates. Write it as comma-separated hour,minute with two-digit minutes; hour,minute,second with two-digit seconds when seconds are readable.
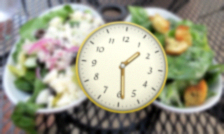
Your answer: 1,29
